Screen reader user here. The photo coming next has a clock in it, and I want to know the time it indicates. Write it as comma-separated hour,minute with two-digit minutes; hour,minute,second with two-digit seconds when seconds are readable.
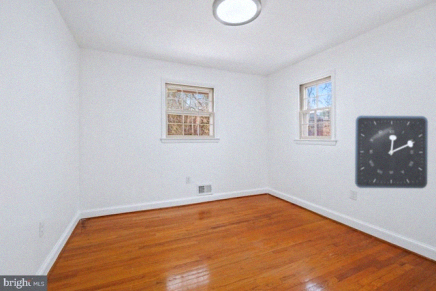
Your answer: 12,11
